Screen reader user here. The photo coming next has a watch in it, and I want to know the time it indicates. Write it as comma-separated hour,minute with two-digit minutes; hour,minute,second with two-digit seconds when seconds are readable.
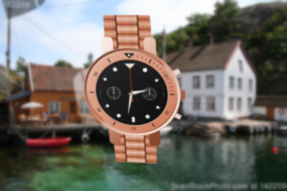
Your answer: 2,32
